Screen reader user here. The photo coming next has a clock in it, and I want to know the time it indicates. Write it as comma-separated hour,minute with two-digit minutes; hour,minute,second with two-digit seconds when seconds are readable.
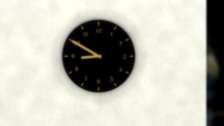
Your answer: 8,50
